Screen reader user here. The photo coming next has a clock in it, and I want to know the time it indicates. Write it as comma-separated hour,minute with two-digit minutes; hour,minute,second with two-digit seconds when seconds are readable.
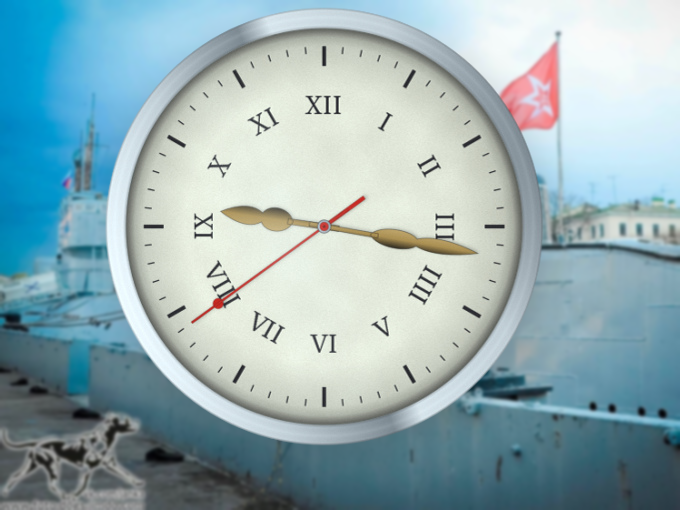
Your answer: 9,16,39
